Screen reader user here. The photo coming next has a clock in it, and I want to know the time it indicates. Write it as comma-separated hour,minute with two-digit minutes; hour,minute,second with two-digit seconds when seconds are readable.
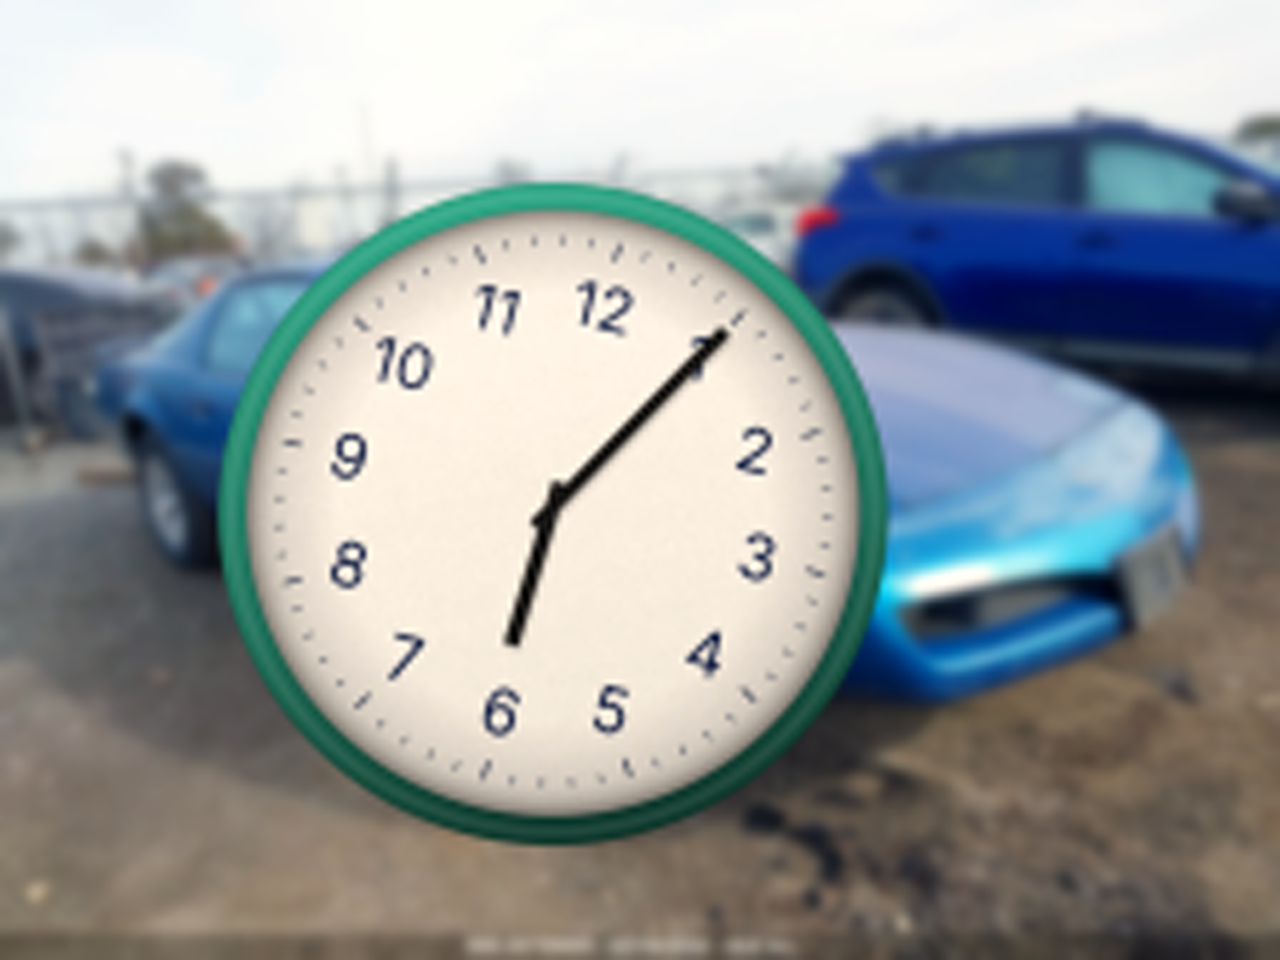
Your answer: 6,05
